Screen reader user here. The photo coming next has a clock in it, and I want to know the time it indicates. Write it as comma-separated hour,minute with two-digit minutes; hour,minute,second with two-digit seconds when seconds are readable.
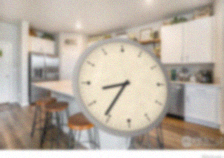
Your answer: 8,36
